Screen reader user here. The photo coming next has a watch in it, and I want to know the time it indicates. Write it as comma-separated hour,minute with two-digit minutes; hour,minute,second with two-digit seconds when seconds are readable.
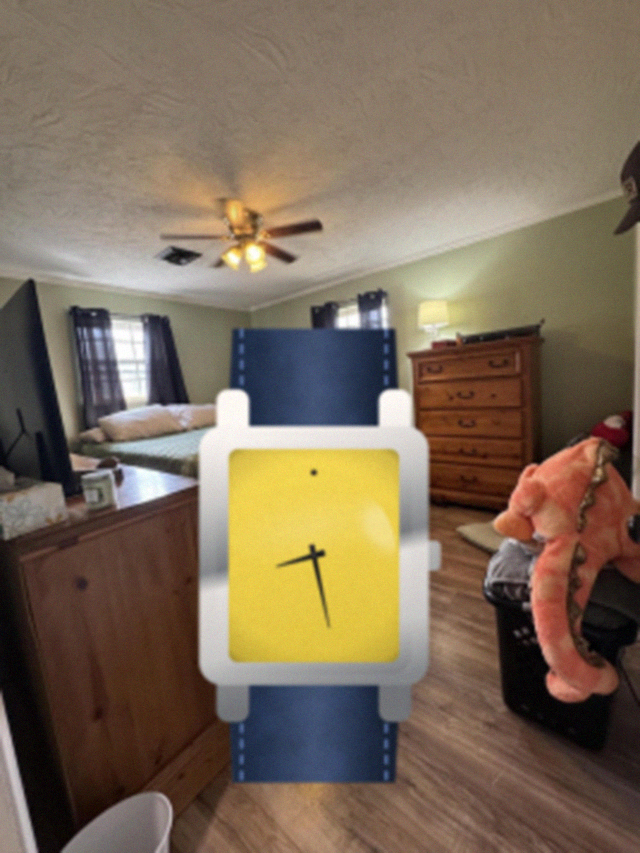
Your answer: 8,28
